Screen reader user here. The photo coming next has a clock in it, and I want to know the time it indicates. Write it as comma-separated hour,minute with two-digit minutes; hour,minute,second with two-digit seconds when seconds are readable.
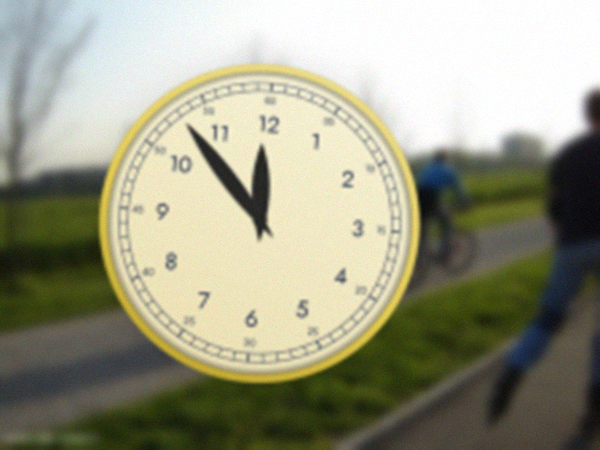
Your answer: 11,53
